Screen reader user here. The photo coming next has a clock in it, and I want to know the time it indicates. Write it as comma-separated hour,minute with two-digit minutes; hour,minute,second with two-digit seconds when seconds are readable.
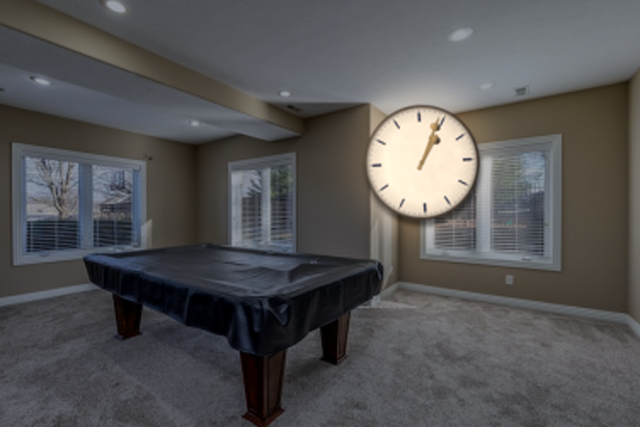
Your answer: 1,04
